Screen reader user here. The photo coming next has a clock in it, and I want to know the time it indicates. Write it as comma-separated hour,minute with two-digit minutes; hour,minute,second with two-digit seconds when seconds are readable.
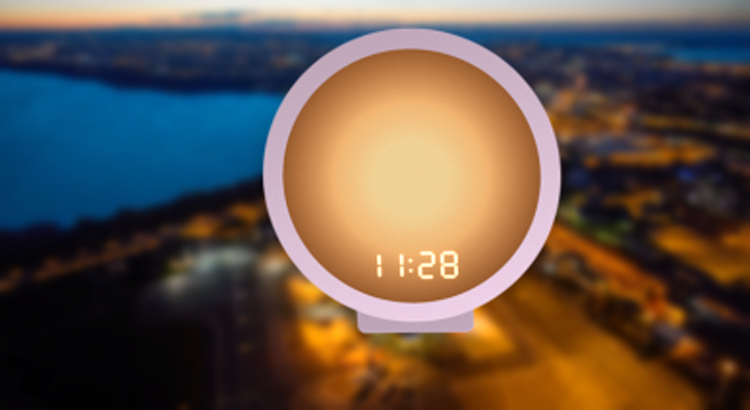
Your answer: 11,28
